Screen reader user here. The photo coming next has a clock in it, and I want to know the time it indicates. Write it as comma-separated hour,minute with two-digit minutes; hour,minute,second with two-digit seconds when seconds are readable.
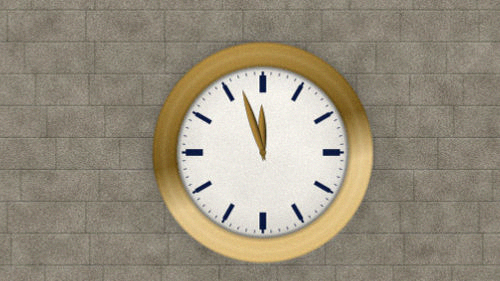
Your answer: 11,57
